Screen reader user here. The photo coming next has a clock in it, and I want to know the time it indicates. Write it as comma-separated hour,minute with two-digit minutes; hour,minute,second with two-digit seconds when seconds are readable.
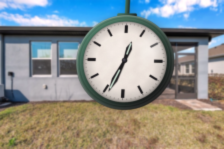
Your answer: 12,34
